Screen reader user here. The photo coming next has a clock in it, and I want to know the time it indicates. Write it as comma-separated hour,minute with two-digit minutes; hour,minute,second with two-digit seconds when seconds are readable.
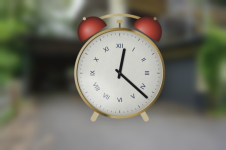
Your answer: 12,22
